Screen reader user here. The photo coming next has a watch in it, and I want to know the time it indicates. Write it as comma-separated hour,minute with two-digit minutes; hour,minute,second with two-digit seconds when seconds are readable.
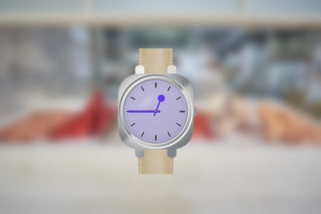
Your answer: 12,45
